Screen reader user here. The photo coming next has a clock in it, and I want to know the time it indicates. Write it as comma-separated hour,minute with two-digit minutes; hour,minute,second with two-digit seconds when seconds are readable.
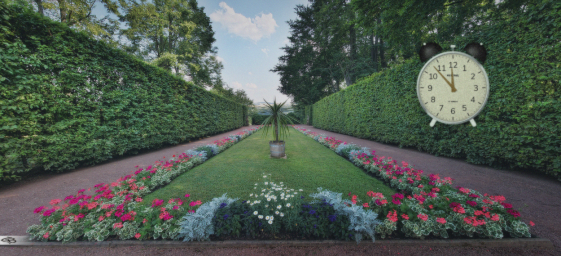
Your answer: 11,53
